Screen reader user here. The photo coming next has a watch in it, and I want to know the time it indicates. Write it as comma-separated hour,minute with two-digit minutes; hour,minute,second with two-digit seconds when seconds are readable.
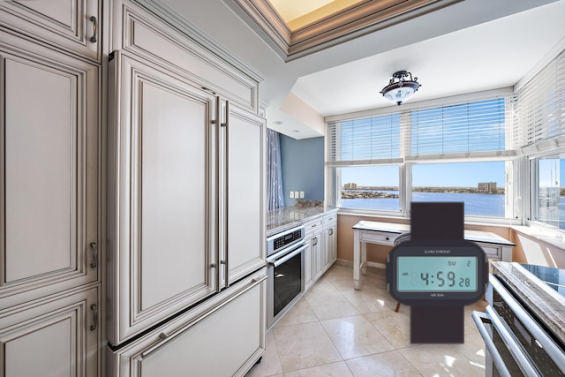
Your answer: 4,59,28
